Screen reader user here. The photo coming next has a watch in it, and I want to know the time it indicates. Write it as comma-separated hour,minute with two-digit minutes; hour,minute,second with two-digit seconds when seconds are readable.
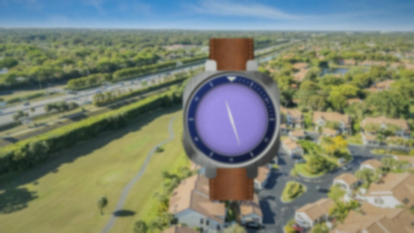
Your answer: 11,27
